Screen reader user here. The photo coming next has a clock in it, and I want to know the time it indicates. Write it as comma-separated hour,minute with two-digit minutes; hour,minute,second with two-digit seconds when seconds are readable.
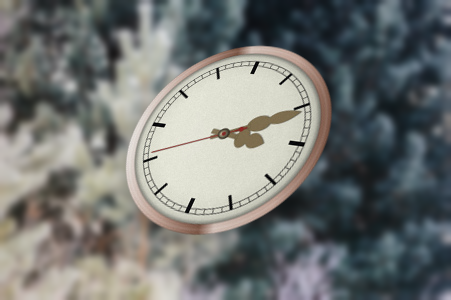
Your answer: 3,10,41
